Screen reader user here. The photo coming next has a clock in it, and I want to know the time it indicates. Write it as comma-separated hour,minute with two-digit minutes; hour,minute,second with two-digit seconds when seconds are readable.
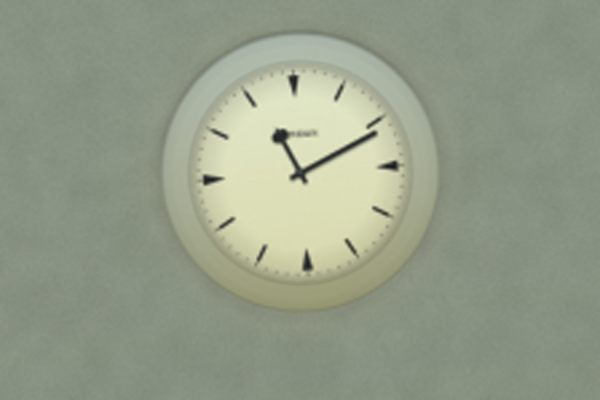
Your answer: 11,11
